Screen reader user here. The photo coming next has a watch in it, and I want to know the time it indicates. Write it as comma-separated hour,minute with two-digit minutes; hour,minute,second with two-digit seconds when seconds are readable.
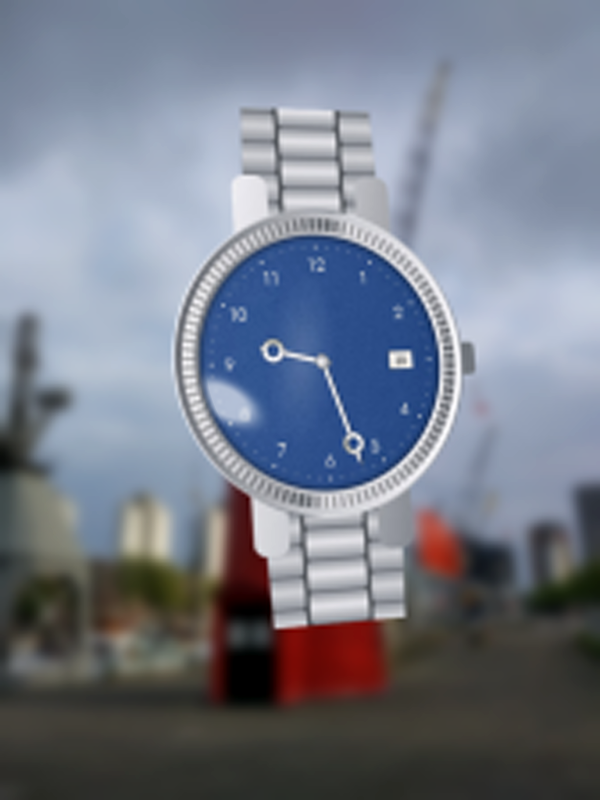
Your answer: 9,27
